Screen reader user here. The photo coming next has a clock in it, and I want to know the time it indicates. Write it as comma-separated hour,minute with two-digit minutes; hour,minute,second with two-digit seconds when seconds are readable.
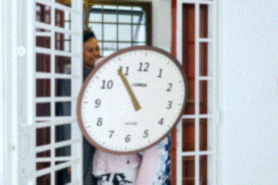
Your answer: 10,54
